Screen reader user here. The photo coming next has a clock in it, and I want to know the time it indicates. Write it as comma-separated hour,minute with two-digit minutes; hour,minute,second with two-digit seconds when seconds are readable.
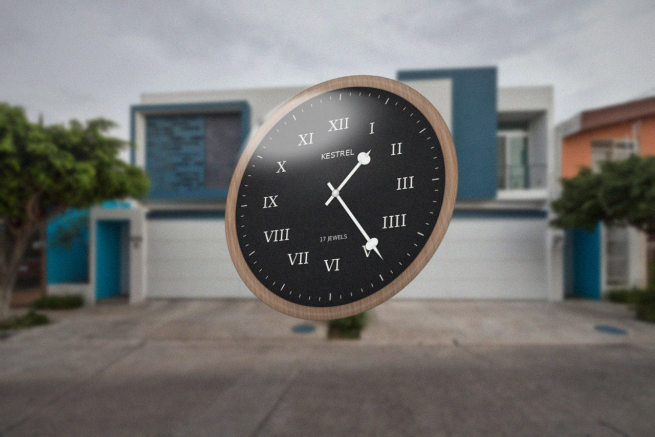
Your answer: 1,24
